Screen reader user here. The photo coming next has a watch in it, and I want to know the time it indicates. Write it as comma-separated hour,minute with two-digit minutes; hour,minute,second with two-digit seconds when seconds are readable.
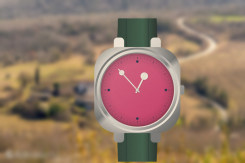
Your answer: 12,53
